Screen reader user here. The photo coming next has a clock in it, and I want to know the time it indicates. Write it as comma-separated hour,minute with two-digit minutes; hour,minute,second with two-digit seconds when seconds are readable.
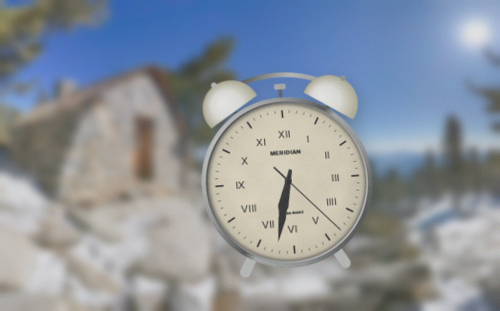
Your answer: 6,32,23
